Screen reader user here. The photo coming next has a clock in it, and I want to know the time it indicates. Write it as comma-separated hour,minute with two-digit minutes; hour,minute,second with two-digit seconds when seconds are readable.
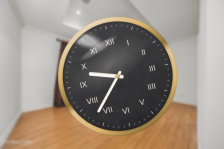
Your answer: 9,37
